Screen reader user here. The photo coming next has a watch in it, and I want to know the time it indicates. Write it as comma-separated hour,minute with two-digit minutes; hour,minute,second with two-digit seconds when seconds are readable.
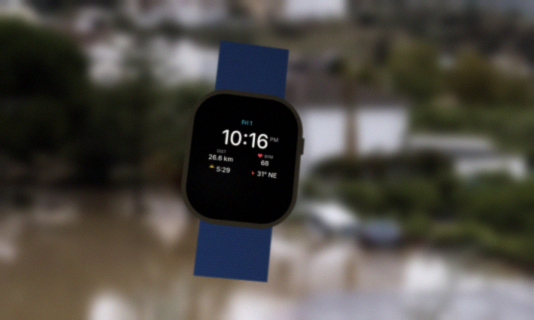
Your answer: 10,16
